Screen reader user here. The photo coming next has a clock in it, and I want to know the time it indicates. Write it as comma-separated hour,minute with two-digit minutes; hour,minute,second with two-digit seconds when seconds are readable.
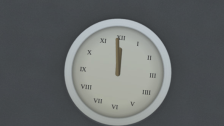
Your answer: 11,59
